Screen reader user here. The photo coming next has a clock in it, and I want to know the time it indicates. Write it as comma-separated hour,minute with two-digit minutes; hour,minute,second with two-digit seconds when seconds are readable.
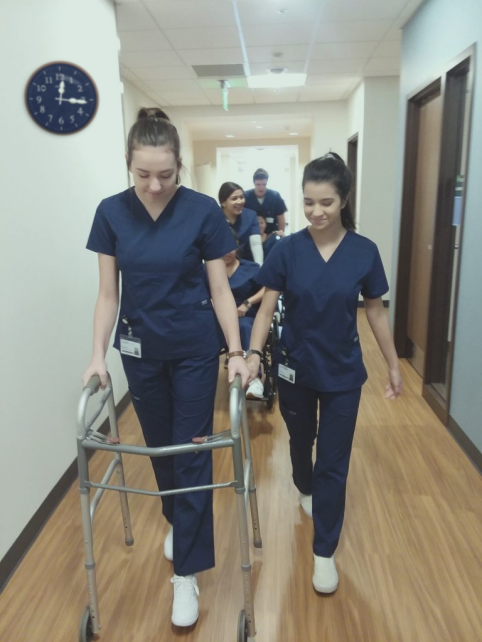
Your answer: 12,16
